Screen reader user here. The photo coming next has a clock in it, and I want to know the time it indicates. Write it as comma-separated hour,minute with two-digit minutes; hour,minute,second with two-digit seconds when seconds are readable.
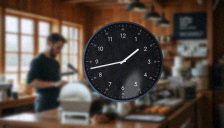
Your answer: 1,43
